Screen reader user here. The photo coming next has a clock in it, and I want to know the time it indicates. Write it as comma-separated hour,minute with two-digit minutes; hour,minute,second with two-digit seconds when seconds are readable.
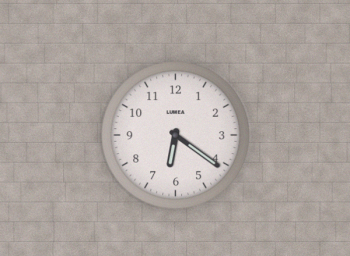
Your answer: 6,21
